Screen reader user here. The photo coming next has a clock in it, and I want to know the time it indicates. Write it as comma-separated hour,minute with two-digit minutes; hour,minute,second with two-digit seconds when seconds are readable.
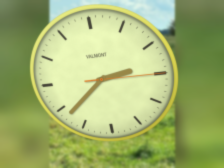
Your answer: 2,38,15
